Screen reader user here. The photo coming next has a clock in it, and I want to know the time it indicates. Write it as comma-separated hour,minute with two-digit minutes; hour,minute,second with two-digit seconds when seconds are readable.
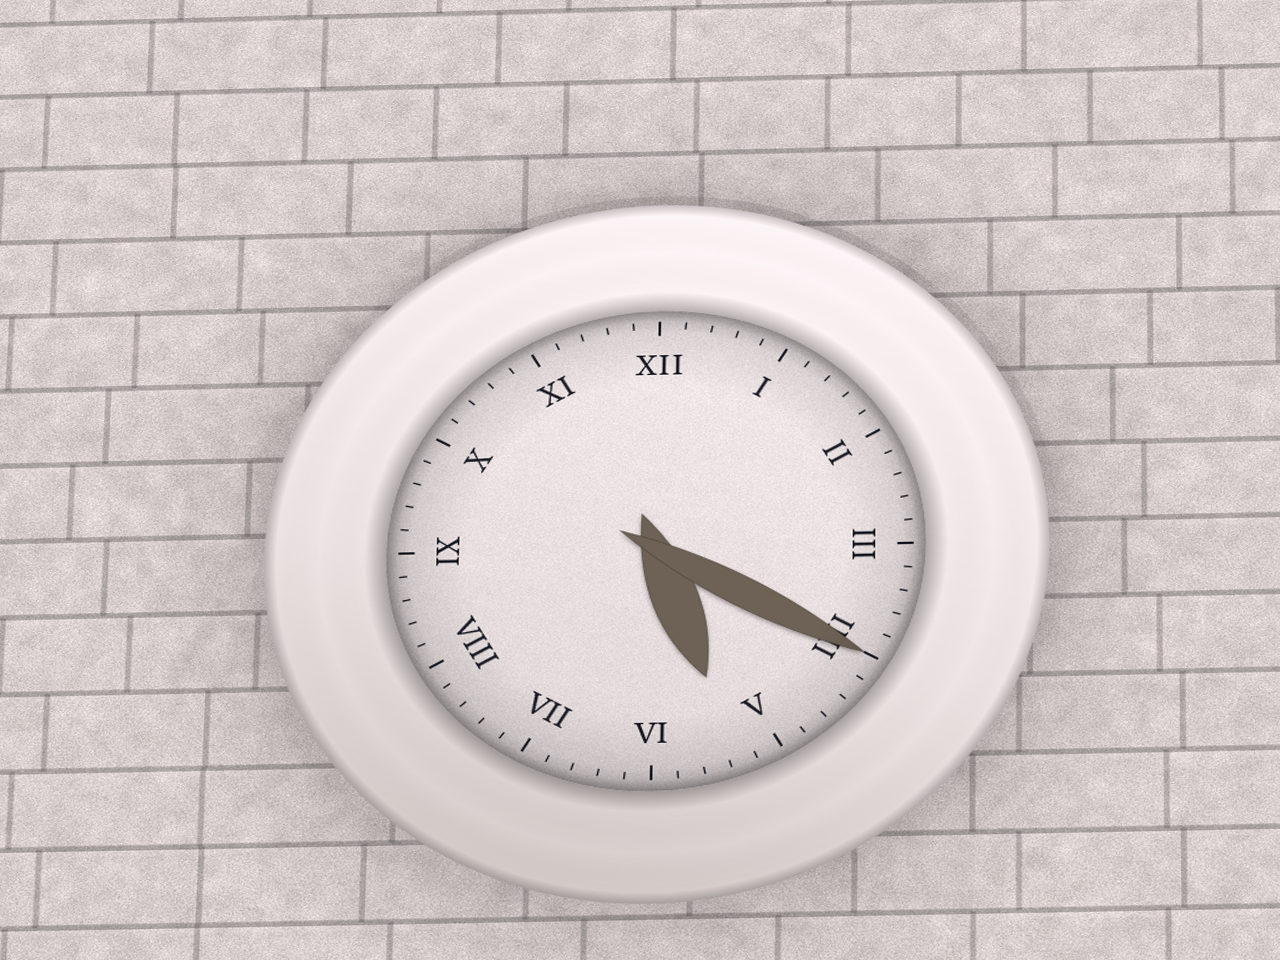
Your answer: 5,20
